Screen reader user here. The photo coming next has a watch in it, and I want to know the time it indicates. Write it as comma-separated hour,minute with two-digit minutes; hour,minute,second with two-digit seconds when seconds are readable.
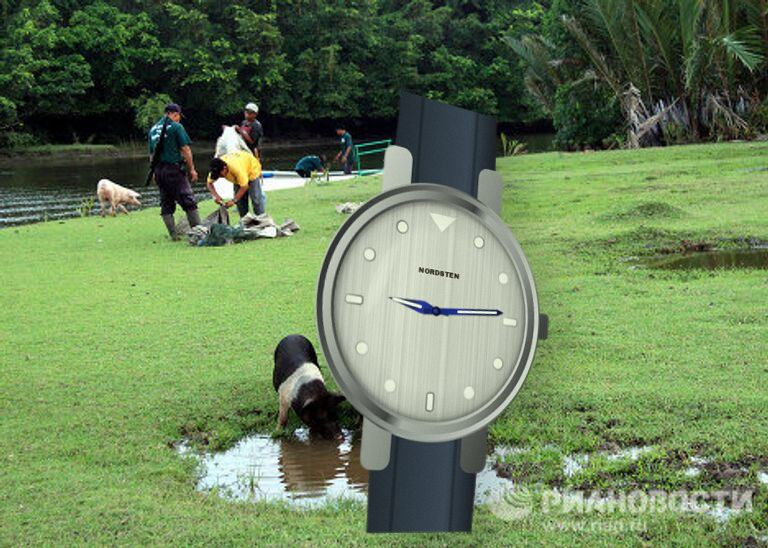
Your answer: 9,14
